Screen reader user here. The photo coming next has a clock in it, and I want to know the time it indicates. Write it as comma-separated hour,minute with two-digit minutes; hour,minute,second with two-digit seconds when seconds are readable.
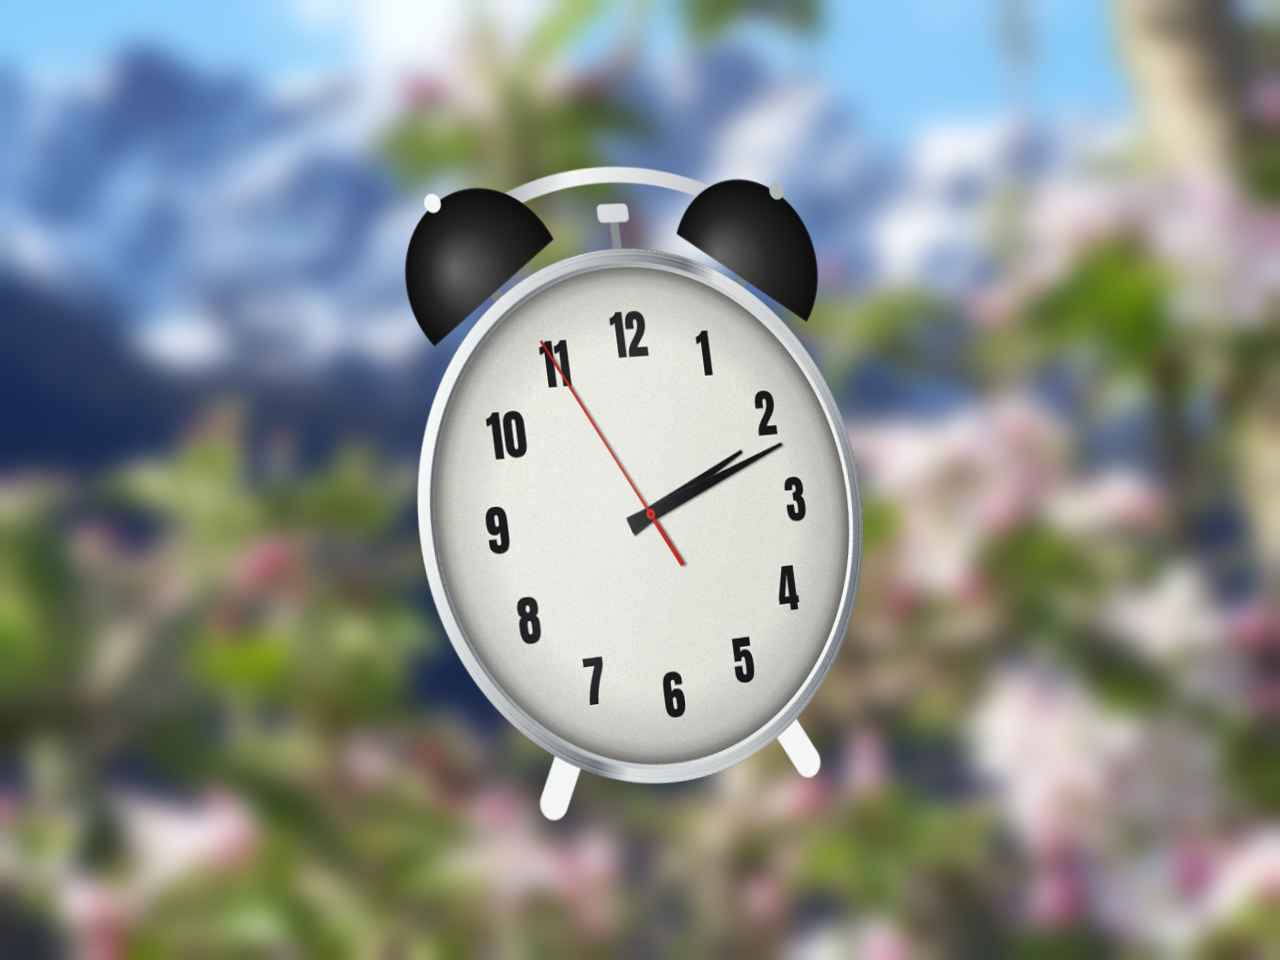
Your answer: 2,11,55
